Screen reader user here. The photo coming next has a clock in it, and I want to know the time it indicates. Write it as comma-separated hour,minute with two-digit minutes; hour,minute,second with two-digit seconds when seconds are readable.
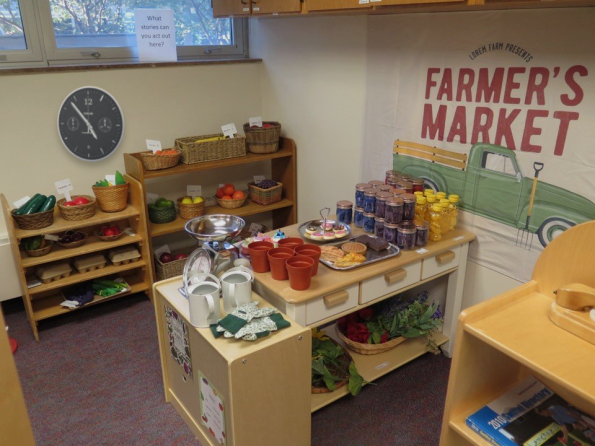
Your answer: 4,53
